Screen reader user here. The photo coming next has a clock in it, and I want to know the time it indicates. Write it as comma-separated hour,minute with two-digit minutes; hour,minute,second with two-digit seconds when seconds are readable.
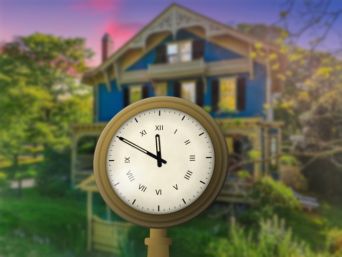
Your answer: 11,50
